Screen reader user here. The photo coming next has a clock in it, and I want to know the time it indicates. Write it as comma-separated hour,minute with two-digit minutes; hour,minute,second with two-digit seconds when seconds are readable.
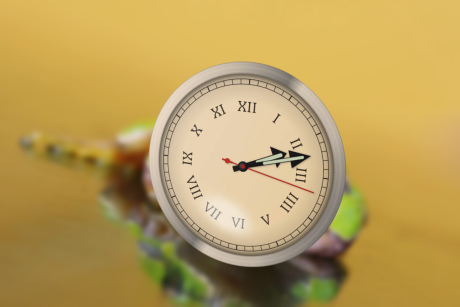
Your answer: 2,12,17
